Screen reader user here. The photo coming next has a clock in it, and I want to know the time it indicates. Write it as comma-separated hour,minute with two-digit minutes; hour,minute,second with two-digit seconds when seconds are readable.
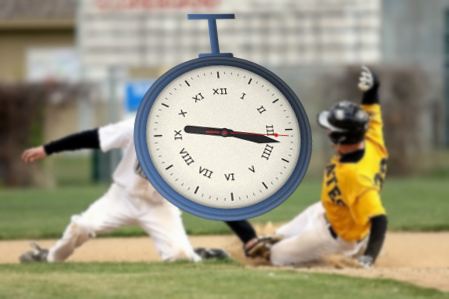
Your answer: 9,17,16
